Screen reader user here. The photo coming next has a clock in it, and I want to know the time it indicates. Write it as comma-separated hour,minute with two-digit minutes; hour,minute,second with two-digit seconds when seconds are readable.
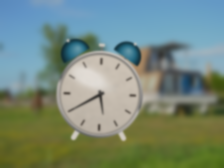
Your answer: 5,40
